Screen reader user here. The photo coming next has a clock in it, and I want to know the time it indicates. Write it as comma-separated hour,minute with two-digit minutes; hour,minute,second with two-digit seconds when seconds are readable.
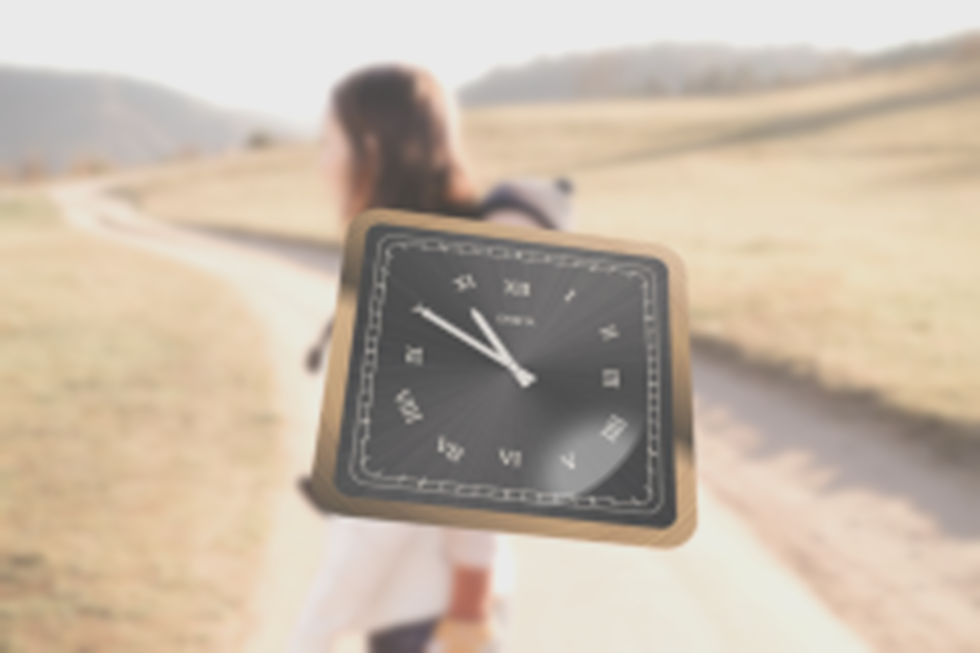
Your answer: 10,50
